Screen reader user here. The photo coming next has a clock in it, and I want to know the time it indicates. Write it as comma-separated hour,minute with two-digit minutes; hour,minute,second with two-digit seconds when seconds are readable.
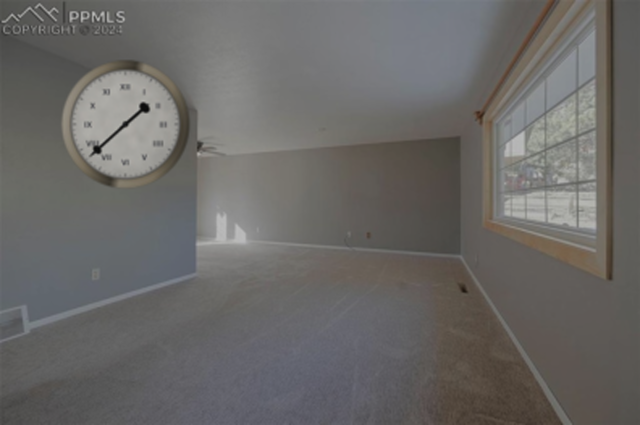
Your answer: 1,38
